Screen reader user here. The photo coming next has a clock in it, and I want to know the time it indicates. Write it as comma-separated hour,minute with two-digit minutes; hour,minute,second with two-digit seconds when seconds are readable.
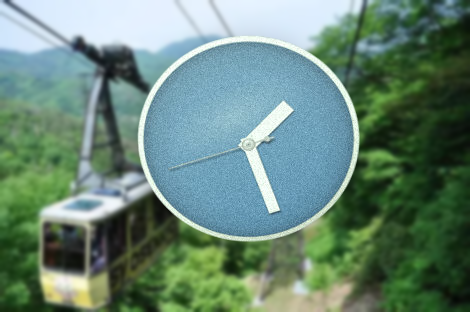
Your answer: 1,26,42
